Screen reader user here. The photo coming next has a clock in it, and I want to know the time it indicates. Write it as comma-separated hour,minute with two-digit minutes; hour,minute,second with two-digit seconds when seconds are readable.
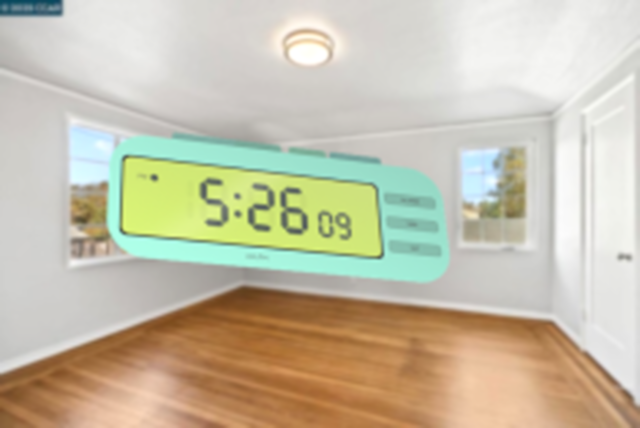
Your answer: 5,26,09
